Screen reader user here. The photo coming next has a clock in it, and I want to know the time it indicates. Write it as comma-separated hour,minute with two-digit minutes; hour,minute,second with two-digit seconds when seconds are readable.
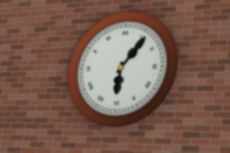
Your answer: 6,06
